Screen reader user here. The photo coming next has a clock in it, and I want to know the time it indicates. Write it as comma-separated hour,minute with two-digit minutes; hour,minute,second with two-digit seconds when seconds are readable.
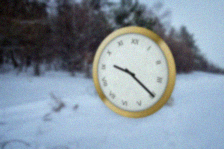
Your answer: 9,20
